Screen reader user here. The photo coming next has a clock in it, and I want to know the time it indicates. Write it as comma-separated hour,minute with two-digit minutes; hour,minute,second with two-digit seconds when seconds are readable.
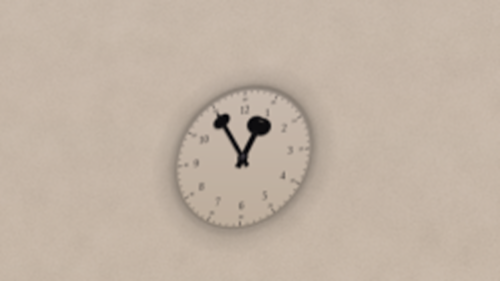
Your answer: 12,55
